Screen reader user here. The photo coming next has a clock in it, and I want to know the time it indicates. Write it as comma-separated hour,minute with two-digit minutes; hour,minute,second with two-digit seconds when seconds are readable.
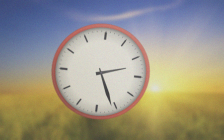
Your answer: 2,26
